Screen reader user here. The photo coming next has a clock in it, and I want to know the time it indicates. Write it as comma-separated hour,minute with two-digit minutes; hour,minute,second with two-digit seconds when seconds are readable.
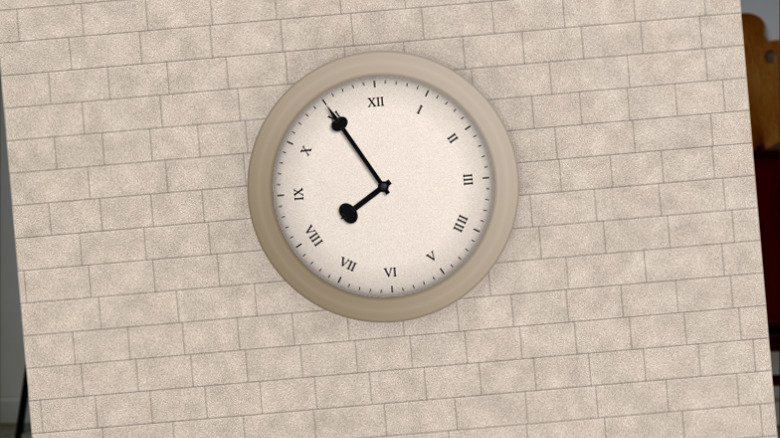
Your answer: 7,55
